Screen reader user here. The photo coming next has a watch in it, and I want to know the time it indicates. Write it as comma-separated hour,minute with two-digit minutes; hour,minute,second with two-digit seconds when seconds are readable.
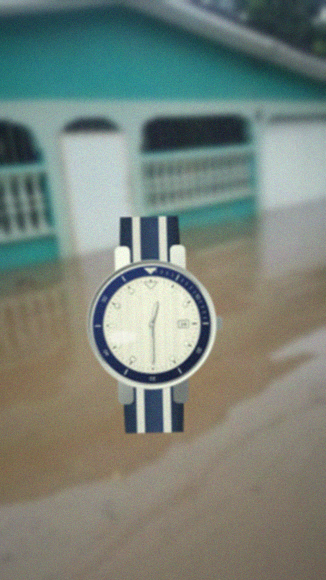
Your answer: 12,30
